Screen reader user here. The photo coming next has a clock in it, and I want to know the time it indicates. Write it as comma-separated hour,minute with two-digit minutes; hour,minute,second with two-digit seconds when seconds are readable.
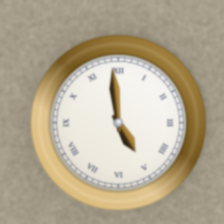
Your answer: 4,59
